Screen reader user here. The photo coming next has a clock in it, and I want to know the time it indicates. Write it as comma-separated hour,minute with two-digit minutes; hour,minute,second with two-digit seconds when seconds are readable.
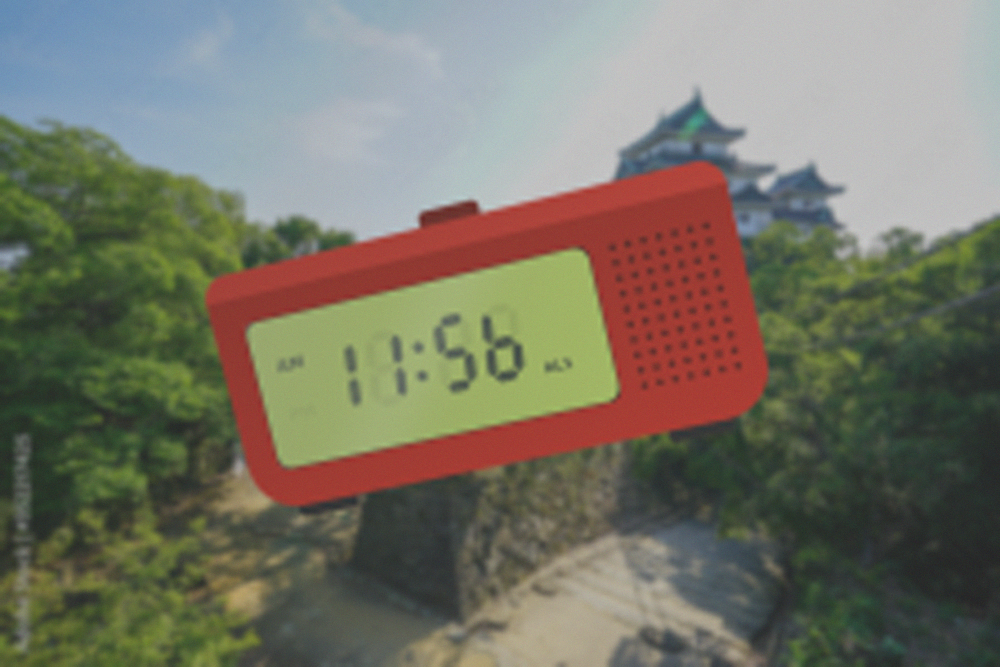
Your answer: 11,56
